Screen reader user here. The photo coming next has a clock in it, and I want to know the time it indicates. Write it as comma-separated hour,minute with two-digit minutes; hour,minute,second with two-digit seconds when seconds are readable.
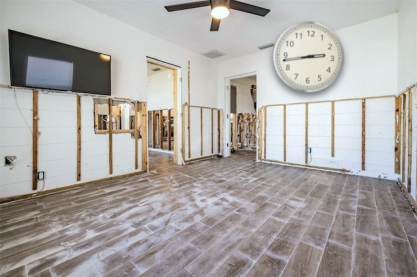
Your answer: 2,43
